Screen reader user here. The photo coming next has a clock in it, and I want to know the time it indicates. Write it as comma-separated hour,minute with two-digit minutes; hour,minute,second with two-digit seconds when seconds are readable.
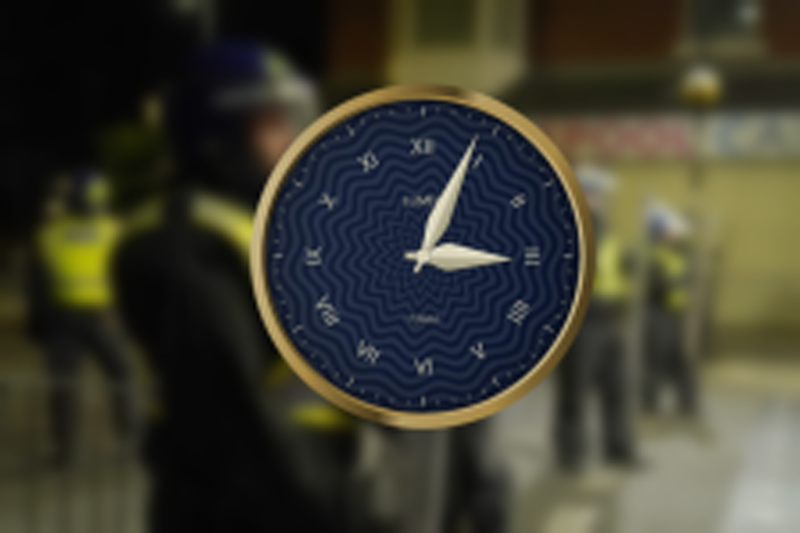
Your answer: 3,04
